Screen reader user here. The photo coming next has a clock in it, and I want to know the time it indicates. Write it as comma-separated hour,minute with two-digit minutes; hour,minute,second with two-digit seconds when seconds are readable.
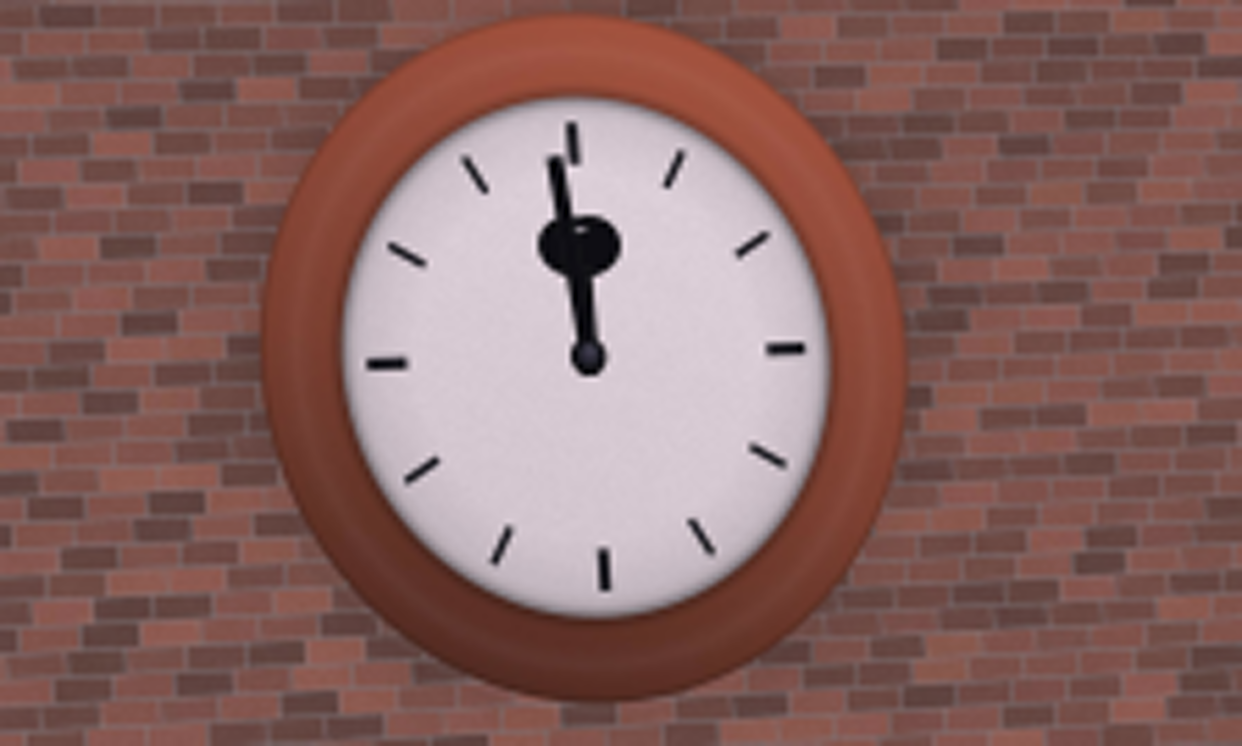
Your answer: 11,59
